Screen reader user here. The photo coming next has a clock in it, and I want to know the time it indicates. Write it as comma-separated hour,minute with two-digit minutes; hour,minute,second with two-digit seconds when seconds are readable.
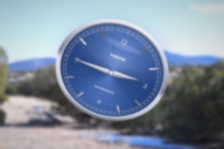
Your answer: 2,45
